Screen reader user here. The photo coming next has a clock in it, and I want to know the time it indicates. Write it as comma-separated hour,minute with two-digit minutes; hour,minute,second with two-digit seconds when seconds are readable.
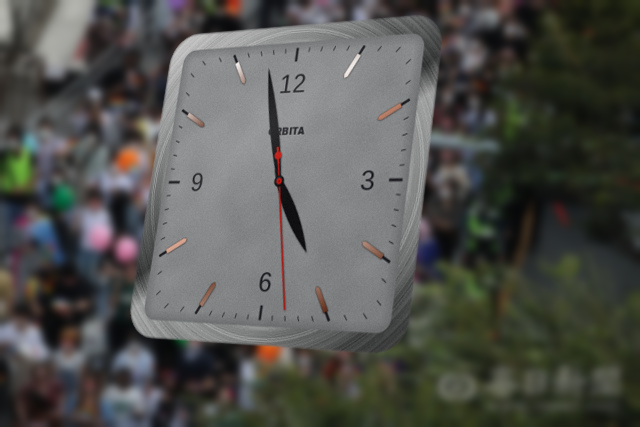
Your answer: 4,57,28
